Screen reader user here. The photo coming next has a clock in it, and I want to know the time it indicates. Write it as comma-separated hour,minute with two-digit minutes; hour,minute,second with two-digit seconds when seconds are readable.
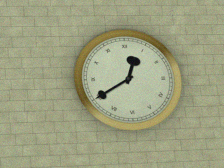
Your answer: 12,40
